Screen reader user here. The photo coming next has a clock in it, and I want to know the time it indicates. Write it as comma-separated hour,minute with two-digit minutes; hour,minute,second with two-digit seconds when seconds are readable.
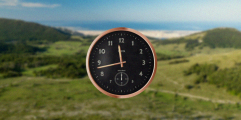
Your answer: 11,43
